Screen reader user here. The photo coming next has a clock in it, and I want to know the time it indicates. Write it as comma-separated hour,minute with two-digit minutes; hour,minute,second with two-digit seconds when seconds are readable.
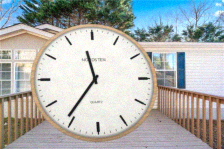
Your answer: 11,36
